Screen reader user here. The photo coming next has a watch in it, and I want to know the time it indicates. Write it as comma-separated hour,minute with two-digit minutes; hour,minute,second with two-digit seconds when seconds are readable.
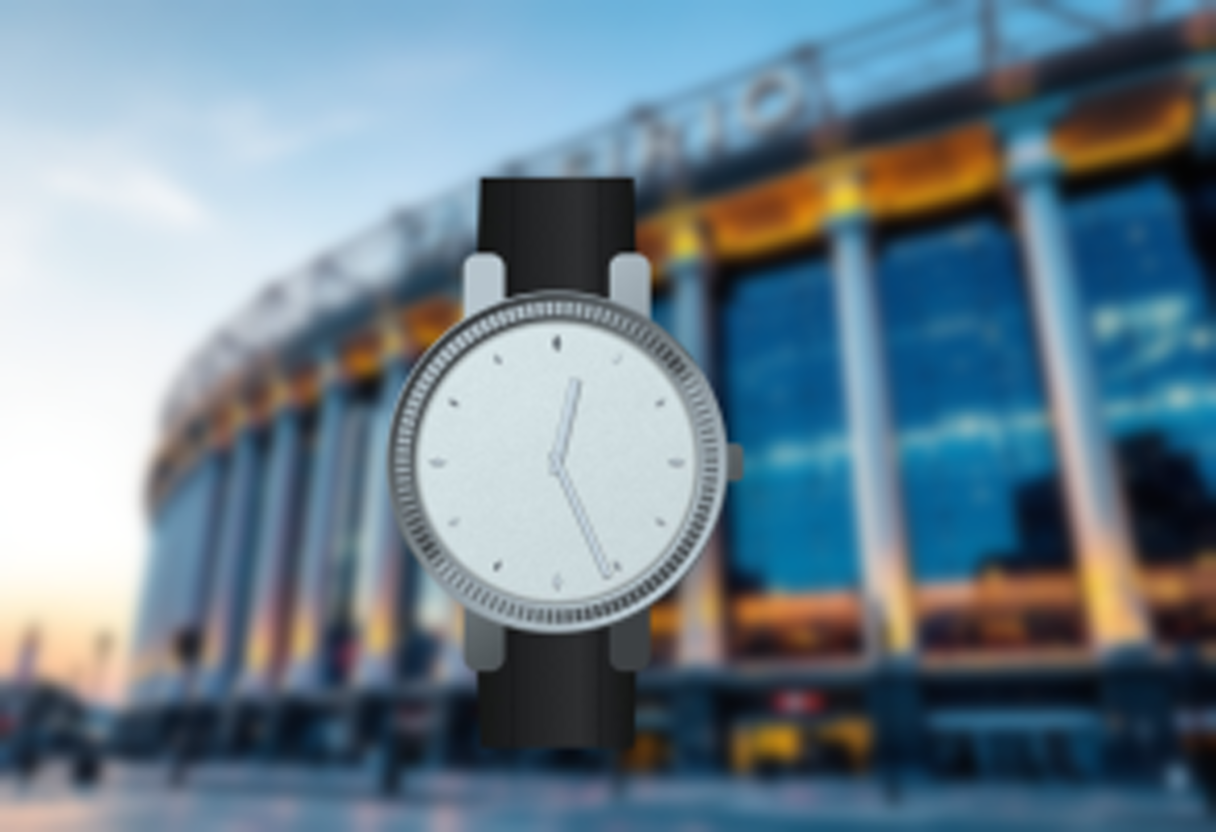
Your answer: 12,26
